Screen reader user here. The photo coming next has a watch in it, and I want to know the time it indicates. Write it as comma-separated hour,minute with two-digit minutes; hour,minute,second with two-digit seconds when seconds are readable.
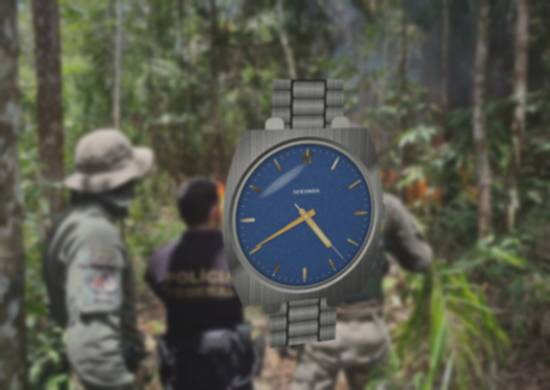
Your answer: 4,40,23
